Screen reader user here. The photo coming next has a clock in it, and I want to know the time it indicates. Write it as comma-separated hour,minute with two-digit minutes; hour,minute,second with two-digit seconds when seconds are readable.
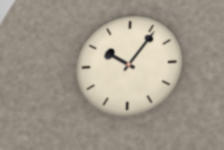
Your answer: 10,06
